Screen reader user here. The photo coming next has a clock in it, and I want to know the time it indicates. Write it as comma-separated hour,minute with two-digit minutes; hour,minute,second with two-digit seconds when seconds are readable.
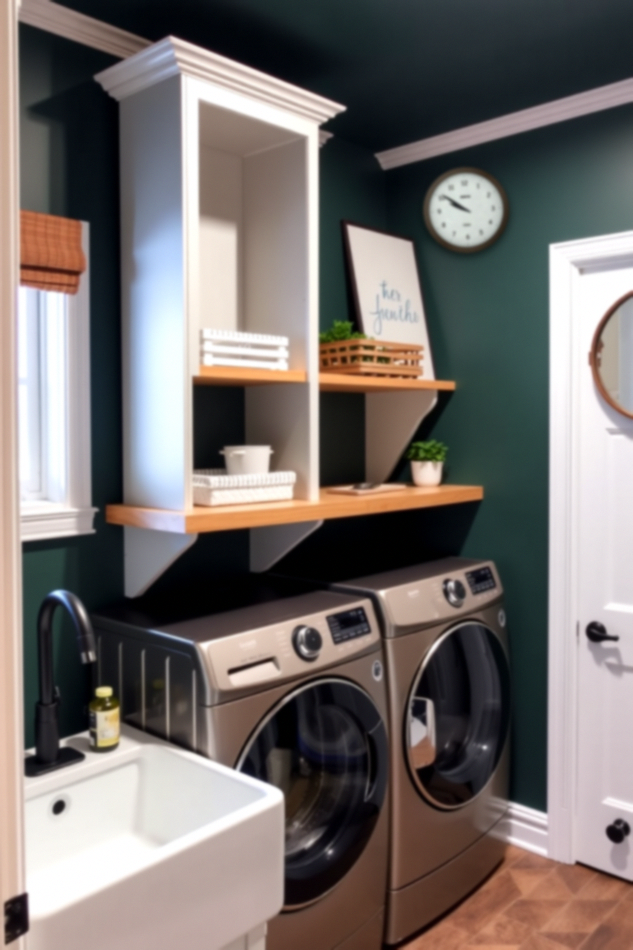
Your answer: 9,51
